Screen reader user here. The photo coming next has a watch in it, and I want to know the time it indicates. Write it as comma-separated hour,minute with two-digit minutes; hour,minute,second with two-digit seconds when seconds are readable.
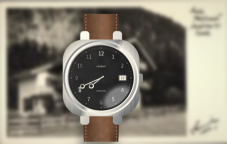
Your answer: 7,41
